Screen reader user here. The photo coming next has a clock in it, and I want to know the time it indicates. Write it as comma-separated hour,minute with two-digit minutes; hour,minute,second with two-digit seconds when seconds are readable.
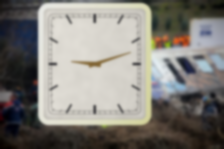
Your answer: 9,12
